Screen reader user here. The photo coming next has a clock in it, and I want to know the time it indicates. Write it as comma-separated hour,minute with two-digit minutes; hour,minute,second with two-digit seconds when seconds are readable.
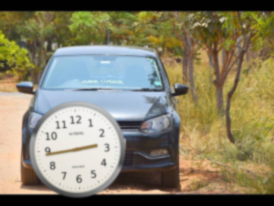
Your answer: 2,44
